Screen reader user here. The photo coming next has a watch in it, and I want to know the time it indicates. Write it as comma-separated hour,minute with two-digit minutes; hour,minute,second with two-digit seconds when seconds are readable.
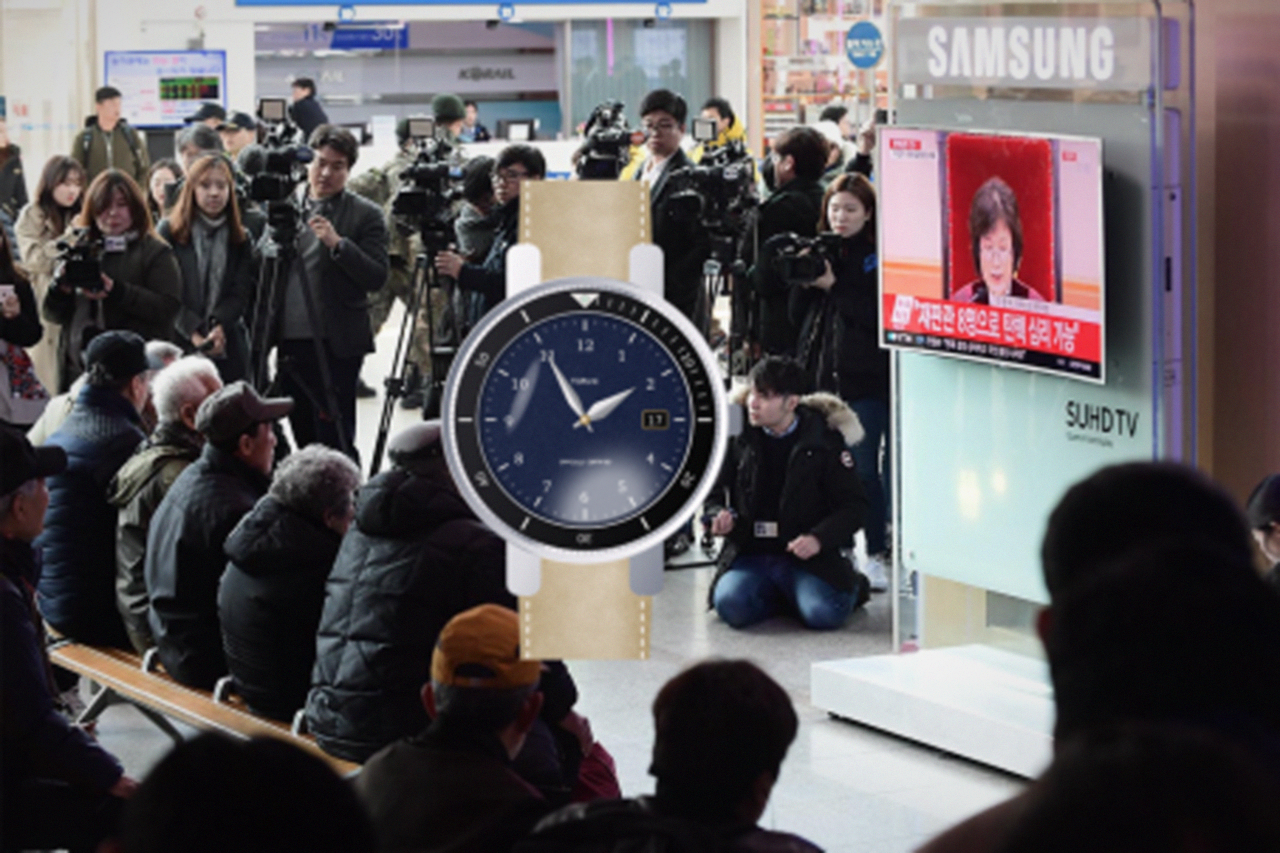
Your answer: 1,55
